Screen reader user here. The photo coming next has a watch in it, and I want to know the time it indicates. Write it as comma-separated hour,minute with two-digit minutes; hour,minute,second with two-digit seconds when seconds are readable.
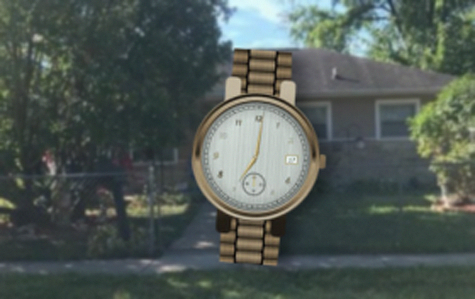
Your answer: 7,01
